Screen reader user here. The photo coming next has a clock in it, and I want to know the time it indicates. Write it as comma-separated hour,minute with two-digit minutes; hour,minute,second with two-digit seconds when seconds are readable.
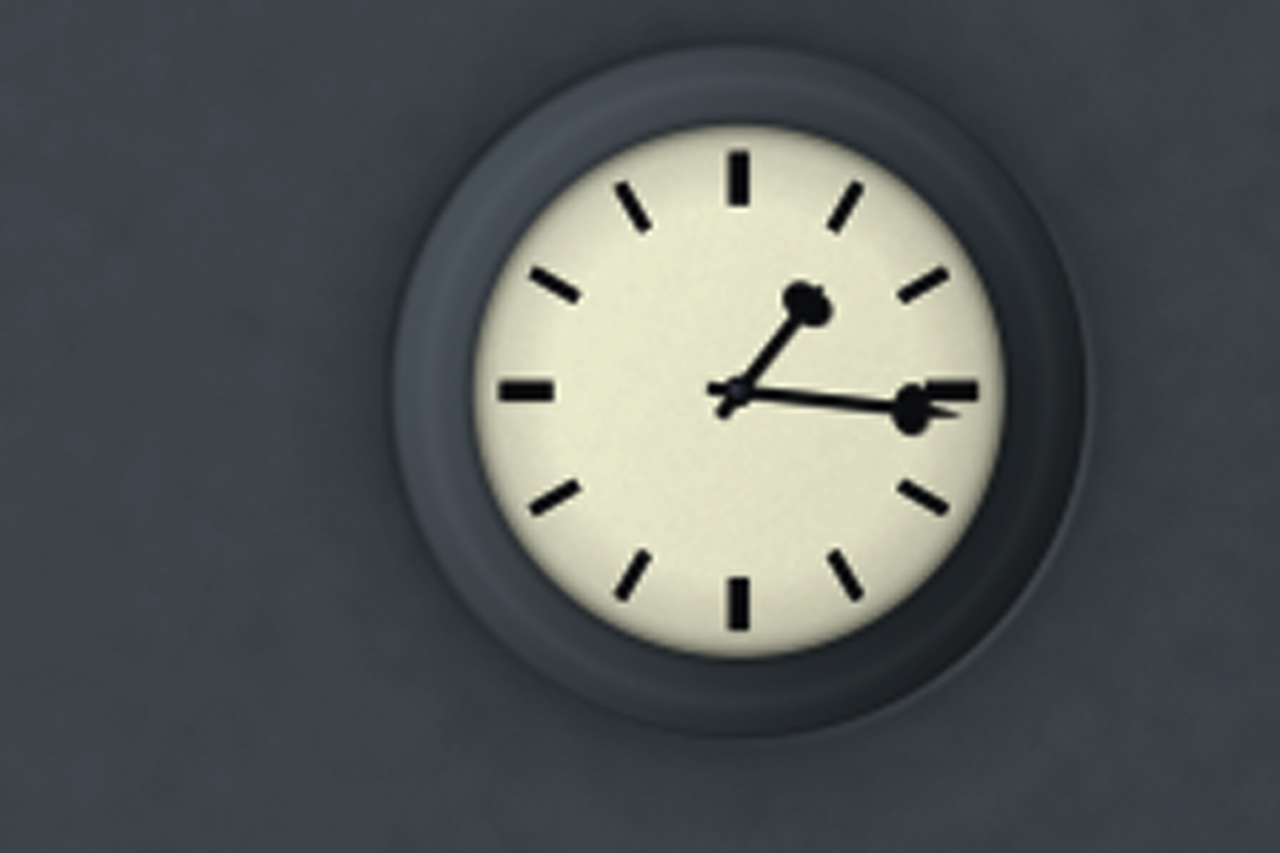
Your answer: 1,16
